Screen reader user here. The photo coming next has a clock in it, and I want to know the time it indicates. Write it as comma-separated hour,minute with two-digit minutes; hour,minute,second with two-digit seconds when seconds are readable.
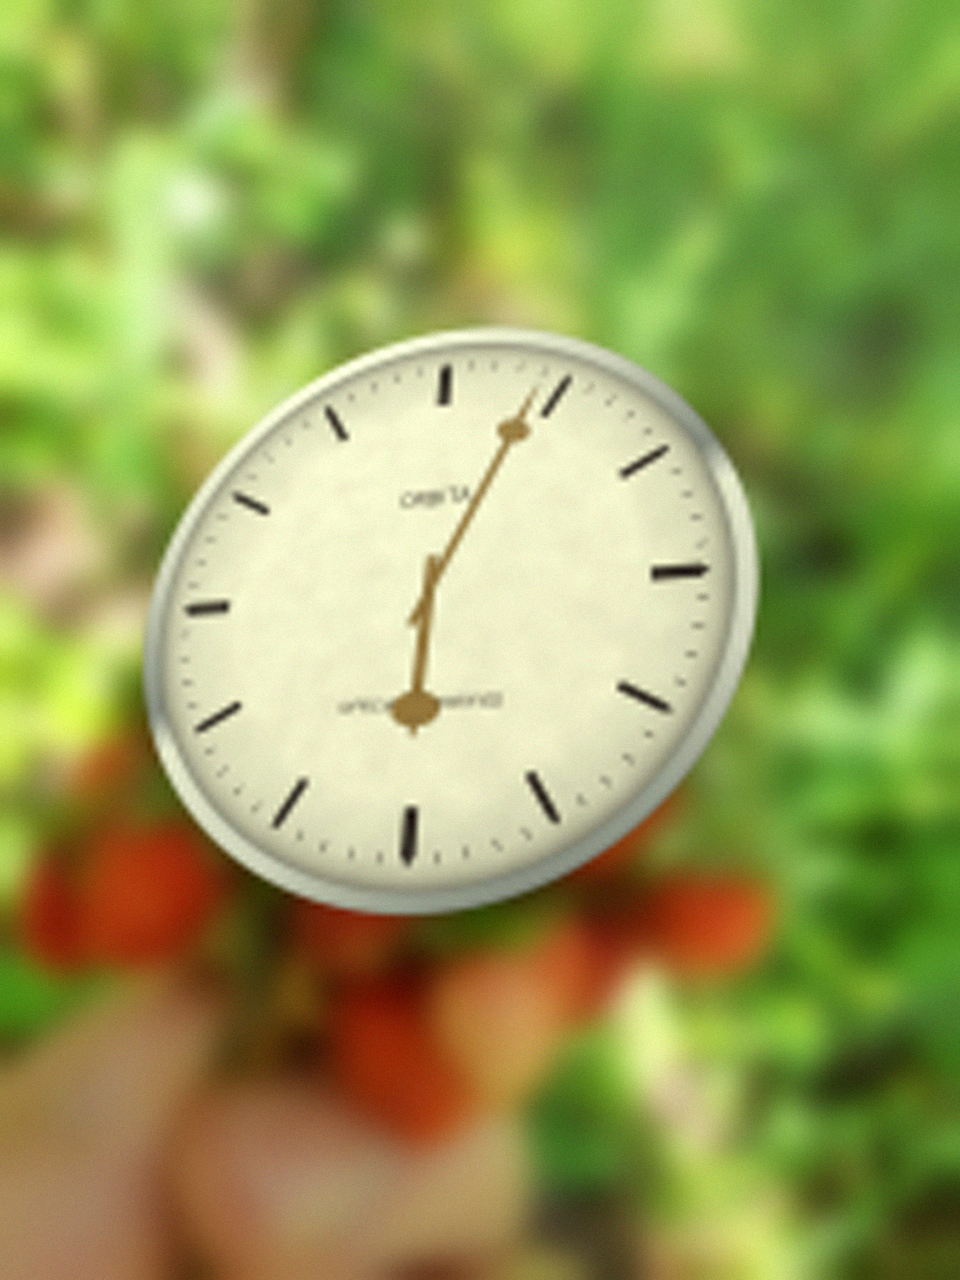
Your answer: 6,04
